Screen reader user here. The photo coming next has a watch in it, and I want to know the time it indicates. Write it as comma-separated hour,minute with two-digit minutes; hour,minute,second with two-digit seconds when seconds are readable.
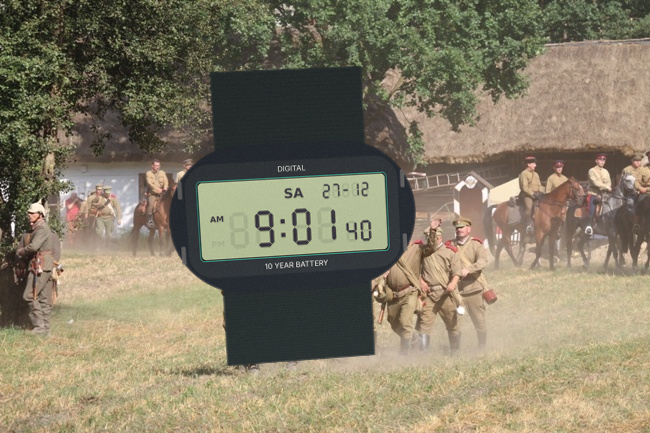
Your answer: 9,01,40
